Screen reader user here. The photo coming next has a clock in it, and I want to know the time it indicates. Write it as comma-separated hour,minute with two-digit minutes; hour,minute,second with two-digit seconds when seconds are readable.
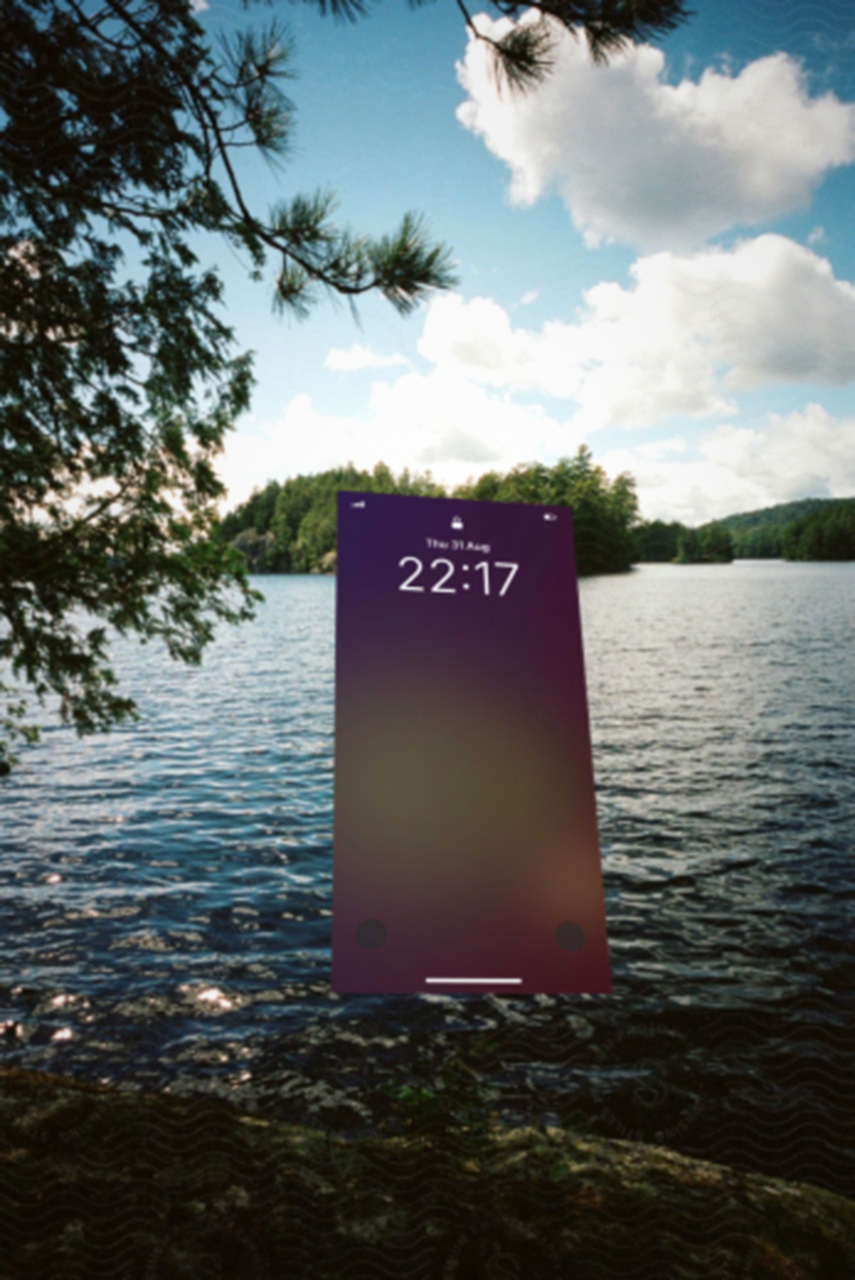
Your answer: 22,17
